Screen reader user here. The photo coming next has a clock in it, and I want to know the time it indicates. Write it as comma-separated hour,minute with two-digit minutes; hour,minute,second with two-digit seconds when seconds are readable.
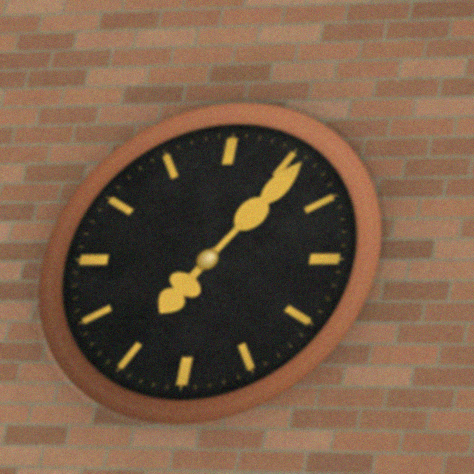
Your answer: 7,06
